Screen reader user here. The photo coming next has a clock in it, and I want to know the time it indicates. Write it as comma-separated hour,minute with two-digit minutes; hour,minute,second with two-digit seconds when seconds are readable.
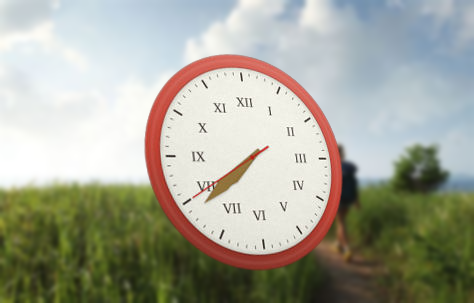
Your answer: 7,38,40
